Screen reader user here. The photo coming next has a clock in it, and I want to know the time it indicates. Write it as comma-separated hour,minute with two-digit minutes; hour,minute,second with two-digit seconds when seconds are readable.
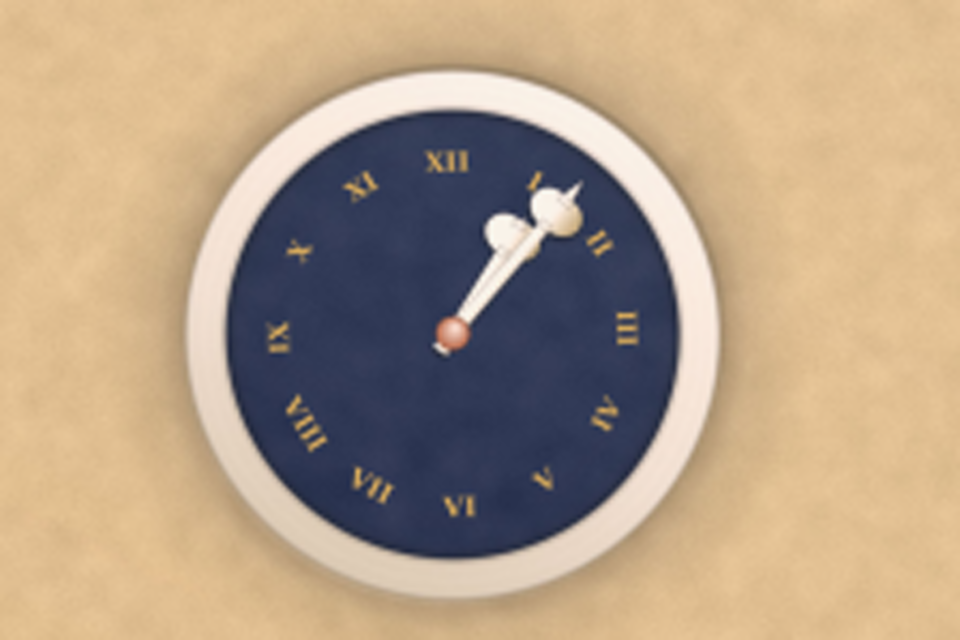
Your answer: 1,07
